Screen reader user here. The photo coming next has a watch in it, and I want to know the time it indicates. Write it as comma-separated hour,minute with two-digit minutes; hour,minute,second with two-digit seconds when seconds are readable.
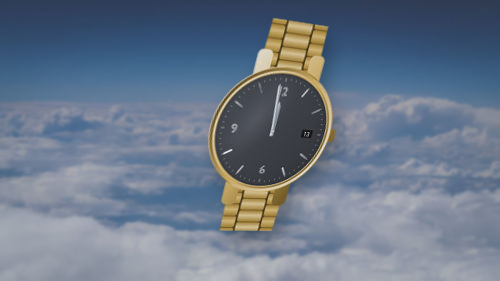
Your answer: 11,59
